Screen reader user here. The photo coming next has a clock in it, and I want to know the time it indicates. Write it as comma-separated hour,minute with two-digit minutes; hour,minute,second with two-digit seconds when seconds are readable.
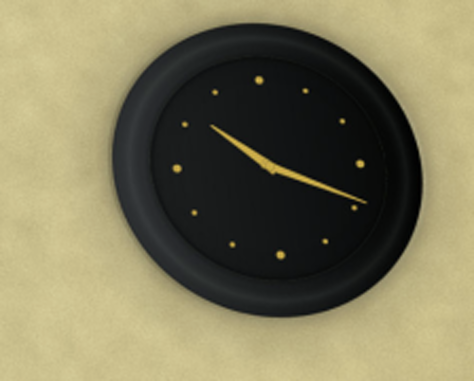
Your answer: 10,19
